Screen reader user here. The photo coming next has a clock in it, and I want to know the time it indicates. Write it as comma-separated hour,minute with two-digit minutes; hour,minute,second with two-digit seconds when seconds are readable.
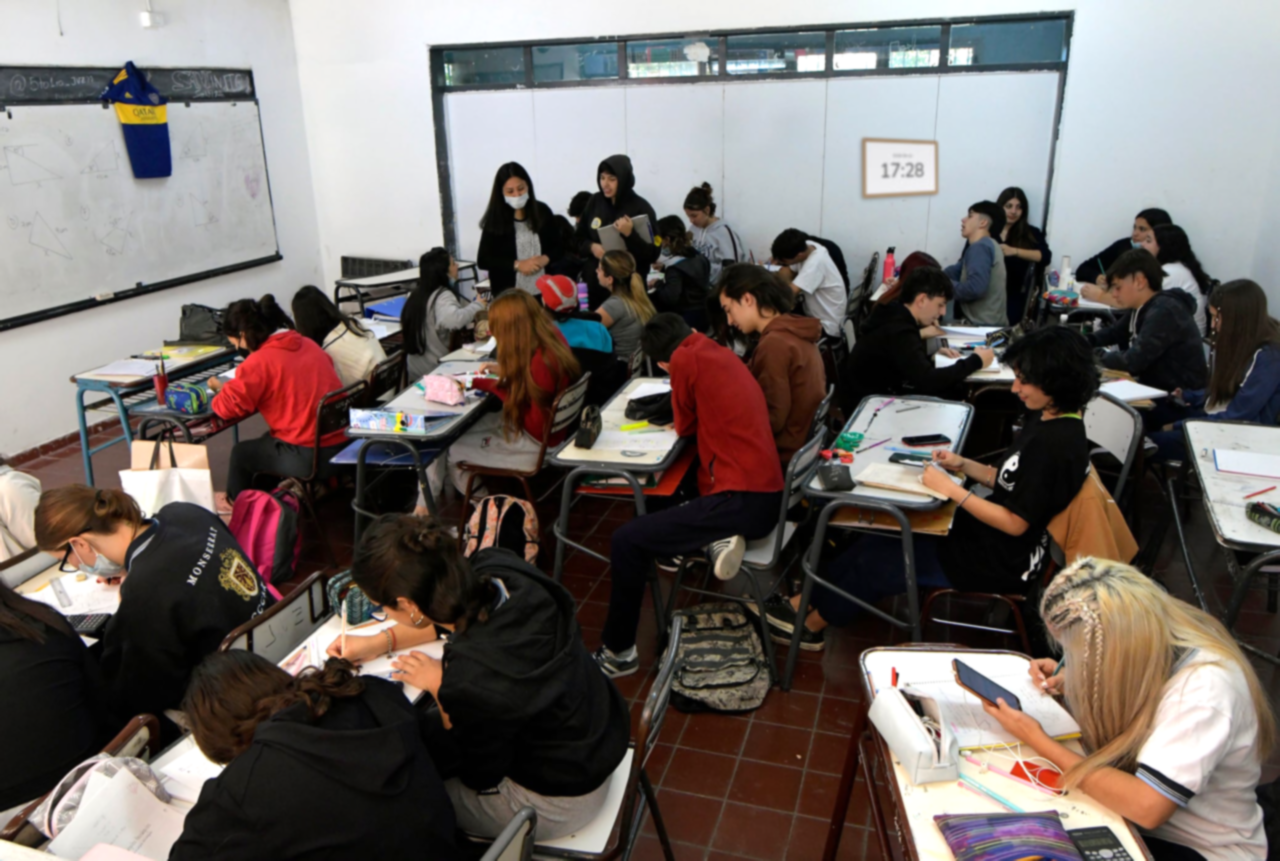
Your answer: 17,28
